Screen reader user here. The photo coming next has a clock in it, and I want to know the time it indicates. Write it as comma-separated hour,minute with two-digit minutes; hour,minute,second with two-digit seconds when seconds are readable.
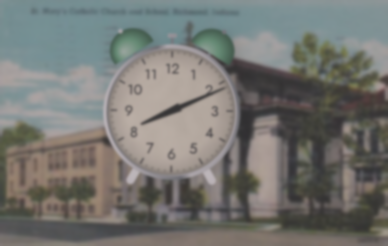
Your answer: 8,11
